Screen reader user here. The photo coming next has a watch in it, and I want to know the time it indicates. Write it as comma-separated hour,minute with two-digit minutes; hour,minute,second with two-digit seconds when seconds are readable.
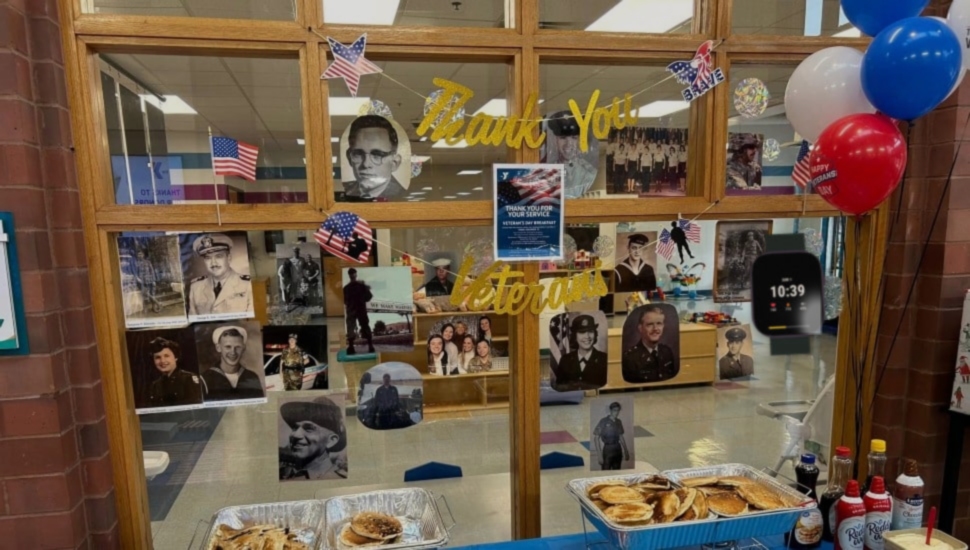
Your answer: 10,39
